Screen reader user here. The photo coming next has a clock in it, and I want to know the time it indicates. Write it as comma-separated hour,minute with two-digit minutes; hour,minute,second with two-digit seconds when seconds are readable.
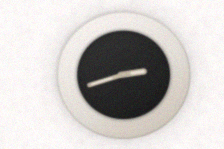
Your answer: 2,42
